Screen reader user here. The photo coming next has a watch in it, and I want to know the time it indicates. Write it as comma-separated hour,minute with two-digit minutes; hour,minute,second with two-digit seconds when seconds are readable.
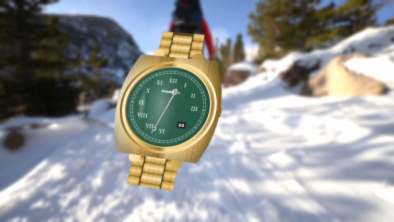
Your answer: 12,33
